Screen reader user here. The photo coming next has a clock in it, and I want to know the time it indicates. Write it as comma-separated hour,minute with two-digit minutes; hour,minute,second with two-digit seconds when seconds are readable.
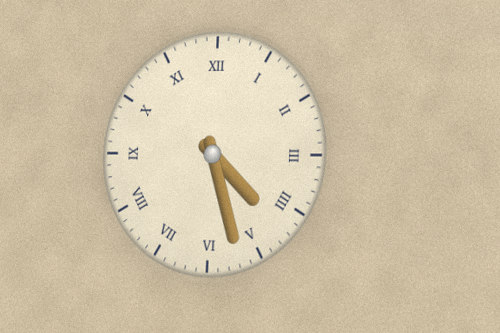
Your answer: 4,27
